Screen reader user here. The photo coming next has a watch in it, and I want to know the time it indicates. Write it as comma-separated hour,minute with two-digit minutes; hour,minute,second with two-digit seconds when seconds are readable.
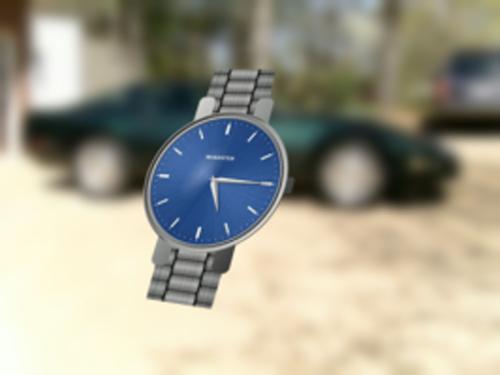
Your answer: 5,15
